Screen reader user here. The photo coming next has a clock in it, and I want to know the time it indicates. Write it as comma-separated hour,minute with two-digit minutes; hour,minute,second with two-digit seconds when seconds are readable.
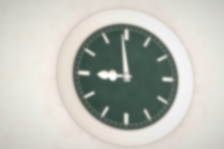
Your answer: 8,59
